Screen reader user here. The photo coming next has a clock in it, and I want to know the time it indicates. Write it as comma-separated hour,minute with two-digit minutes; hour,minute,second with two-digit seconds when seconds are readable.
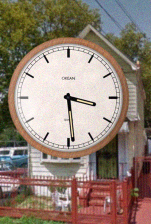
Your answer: 3,29
